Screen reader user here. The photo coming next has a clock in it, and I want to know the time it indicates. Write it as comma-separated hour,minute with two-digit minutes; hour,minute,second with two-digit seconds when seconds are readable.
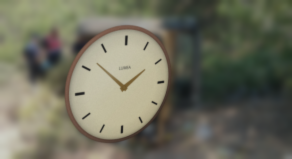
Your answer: 1,52
